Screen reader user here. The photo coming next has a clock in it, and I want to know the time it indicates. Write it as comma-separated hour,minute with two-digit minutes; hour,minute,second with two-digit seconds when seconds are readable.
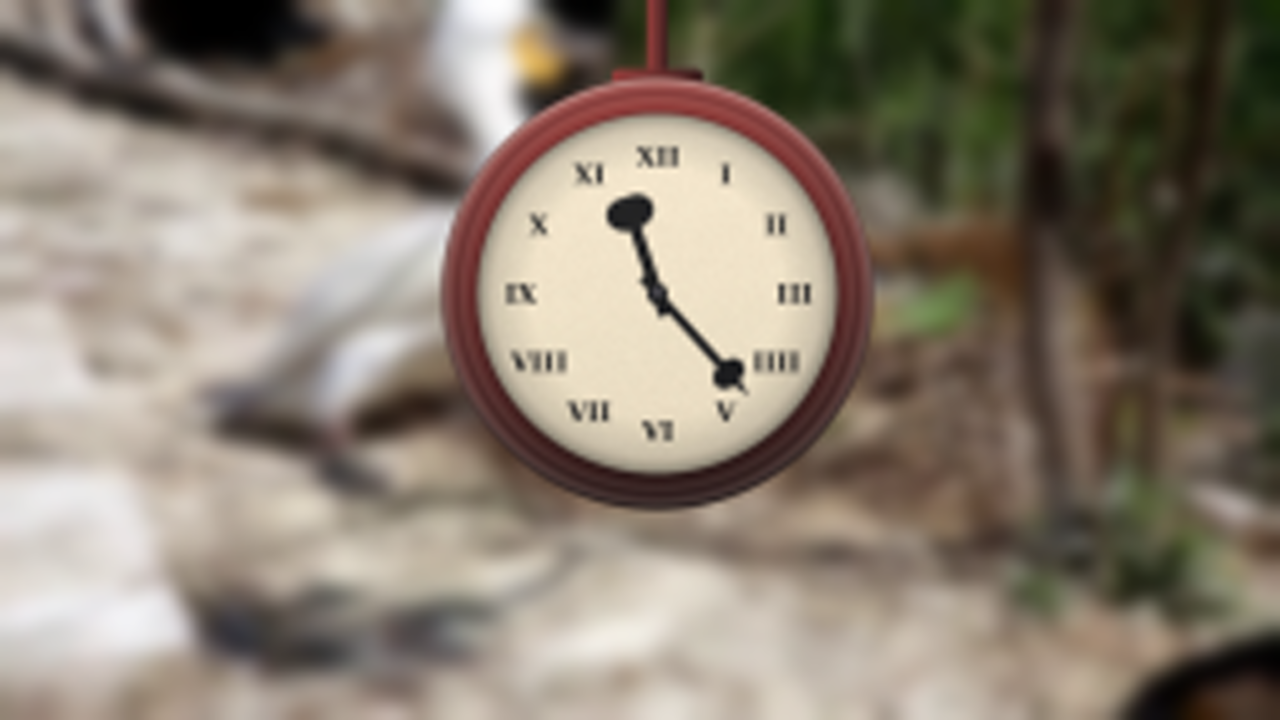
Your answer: 11,23
